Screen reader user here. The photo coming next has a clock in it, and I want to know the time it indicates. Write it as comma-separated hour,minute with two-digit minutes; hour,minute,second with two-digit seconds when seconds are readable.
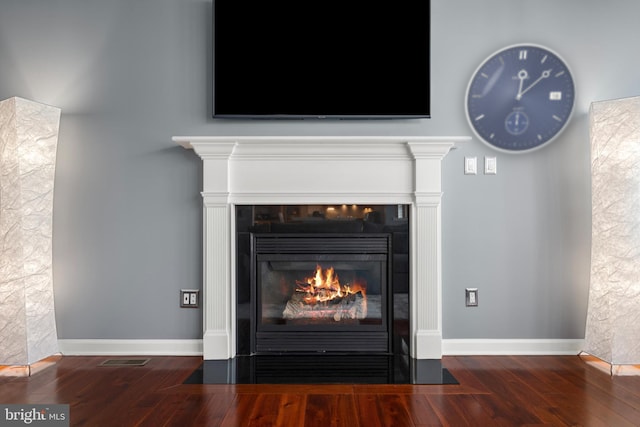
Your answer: 12,08
